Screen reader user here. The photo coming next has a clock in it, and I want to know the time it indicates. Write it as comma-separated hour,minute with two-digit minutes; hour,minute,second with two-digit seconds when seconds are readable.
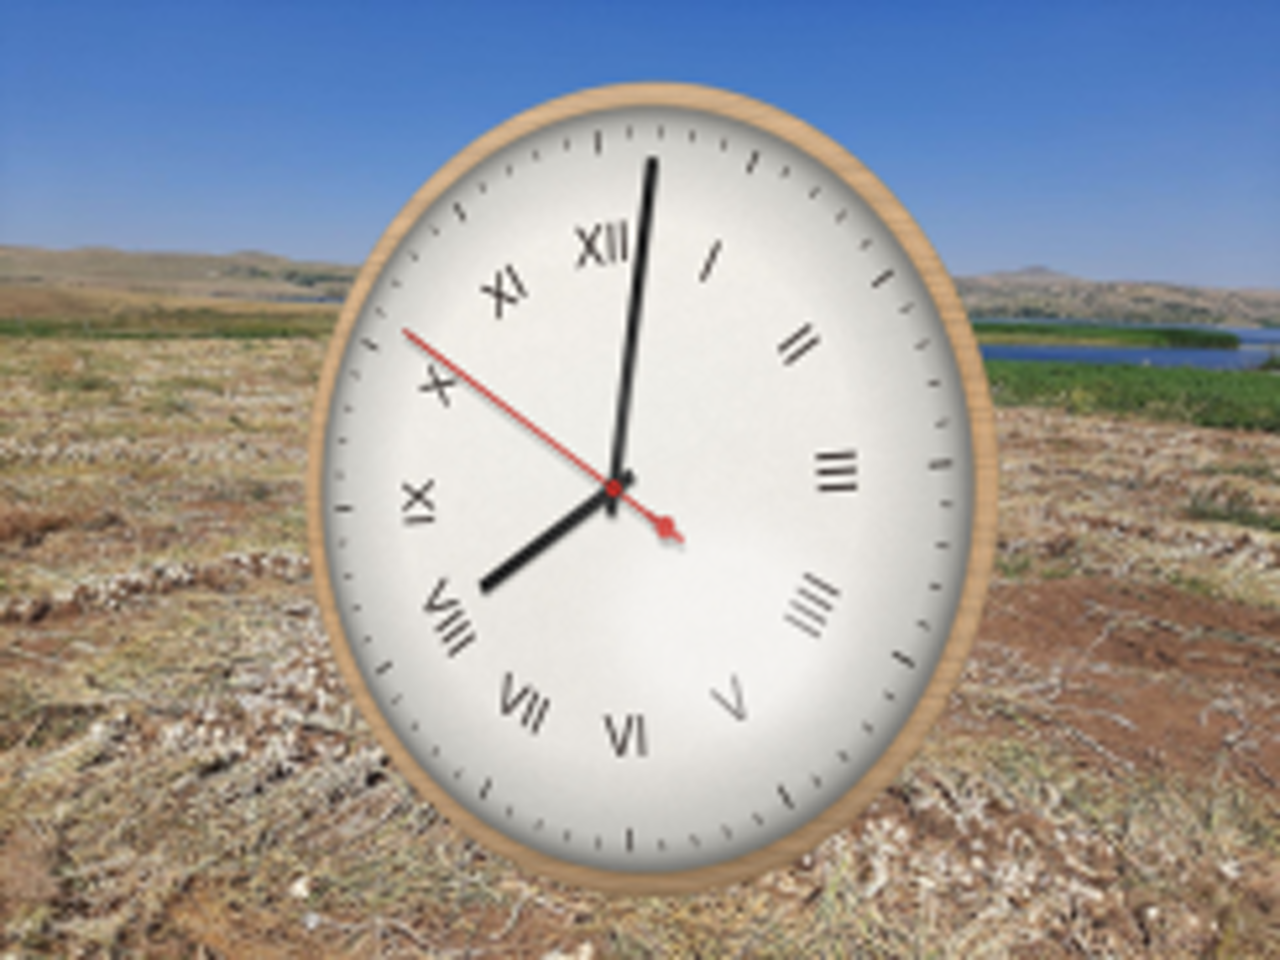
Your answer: 8,01,51
